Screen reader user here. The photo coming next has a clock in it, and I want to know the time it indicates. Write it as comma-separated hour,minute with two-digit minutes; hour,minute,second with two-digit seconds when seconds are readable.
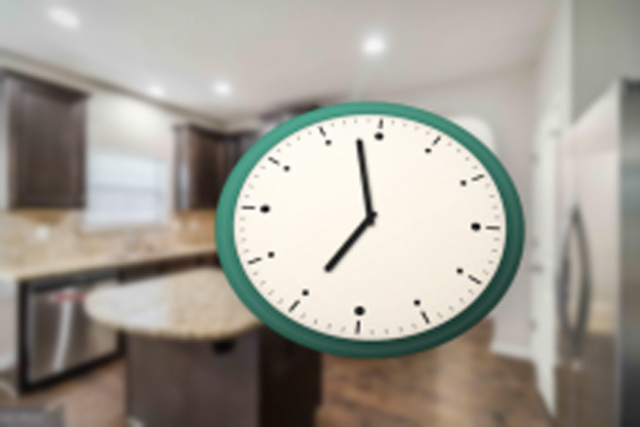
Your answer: 6,58
